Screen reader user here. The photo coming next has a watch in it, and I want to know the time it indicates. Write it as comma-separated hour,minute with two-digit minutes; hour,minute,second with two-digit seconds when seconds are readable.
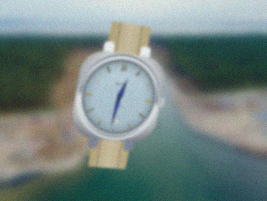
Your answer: 12,31
